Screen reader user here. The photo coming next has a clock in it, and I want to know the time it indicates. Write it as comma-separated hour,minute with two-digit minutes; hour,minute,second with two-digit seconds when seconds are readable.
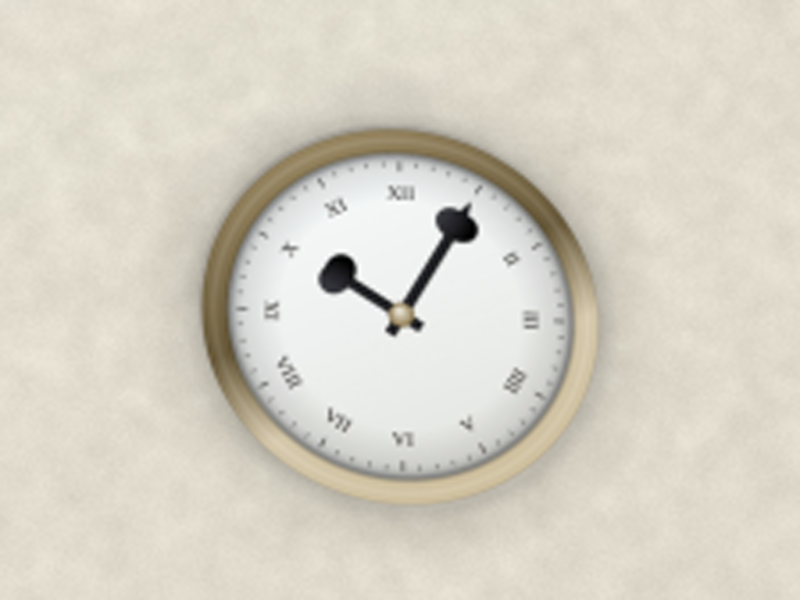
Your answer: 10,05
